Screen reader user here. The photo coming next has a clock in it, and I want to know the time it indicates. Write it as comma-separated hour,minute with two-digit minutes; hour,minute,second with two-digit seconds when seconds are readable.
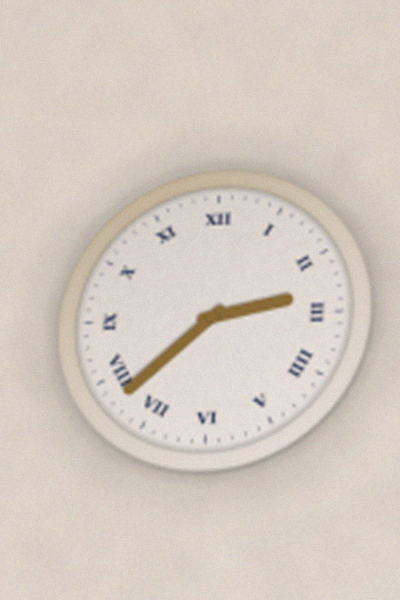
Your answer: 2,38
